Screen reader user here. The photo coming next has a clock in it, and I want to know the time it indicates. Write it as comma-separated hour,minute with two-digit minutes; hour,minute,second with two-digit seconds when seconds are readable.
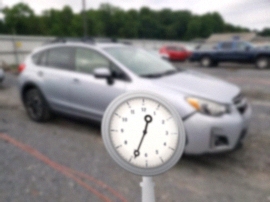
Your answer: 12,34
